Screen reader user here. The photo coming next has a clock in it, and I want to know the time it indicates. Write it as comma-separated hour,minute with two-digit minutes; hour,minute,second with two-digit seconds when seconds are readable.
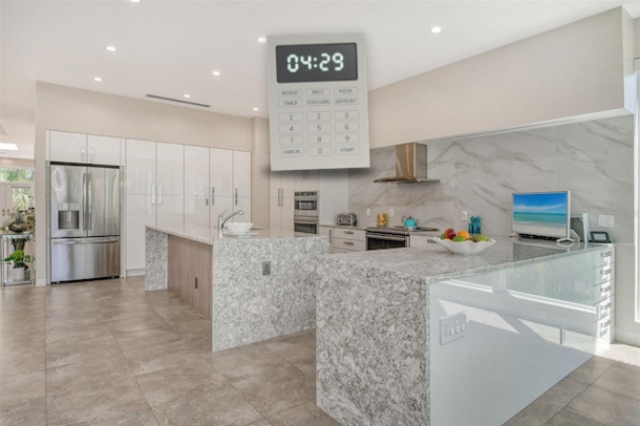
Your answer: 4,29
